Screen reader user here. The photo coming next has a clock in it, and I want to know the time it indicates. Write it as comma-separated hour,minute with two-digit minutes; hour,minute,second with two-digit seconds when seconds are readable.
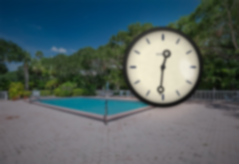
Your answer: 12,31
